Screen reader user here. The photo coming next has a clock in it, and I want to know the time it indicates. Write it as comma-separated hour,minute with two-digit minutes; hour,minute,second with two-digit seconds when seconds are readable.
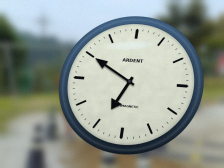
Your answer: 6,50
